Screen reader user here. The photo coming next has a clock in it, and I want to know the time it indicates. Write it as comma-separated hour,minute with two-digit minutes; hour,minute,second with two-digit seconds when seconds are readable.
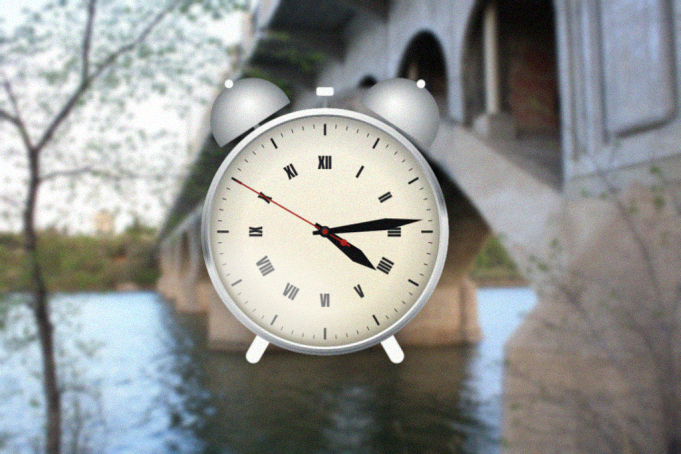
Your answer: 4,13,50
